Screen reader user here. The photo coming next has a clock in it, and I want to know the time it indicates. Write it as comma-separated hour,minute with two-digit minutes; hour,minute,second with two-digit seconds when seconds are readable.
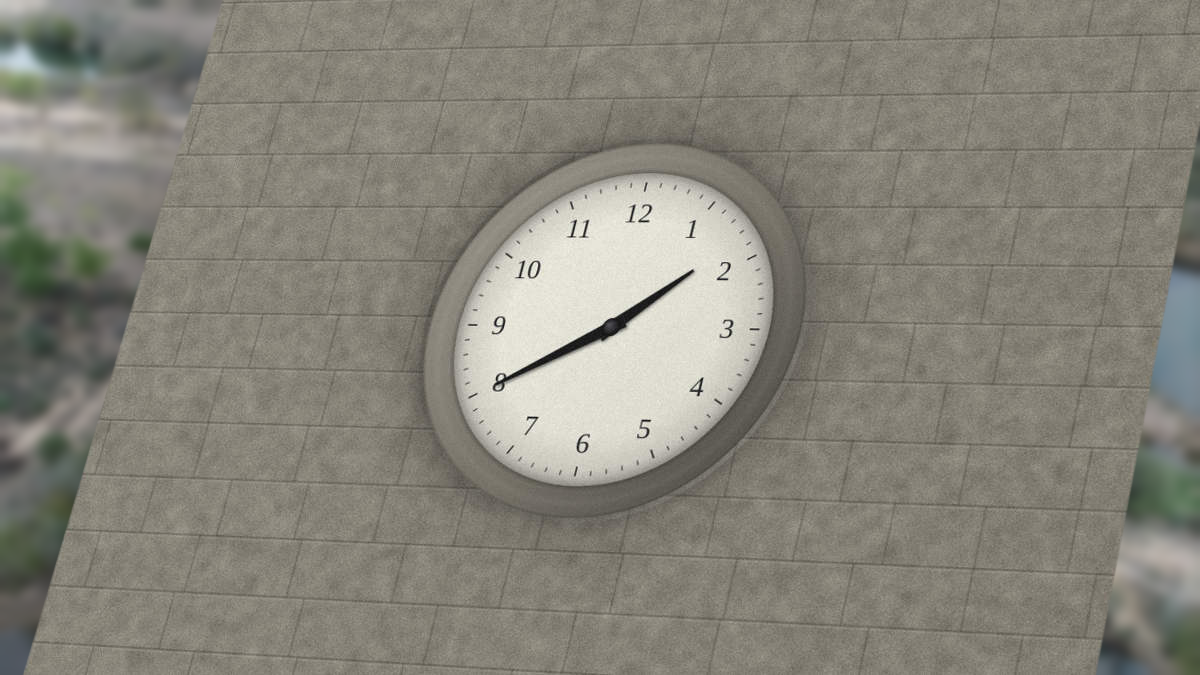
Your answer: 1,40
